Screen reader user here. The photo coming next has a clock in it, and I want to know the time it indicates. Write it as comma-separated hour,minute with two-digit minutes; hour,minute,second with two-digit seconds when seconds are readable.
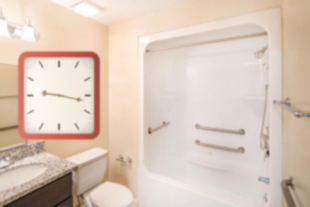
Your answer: 9,17
